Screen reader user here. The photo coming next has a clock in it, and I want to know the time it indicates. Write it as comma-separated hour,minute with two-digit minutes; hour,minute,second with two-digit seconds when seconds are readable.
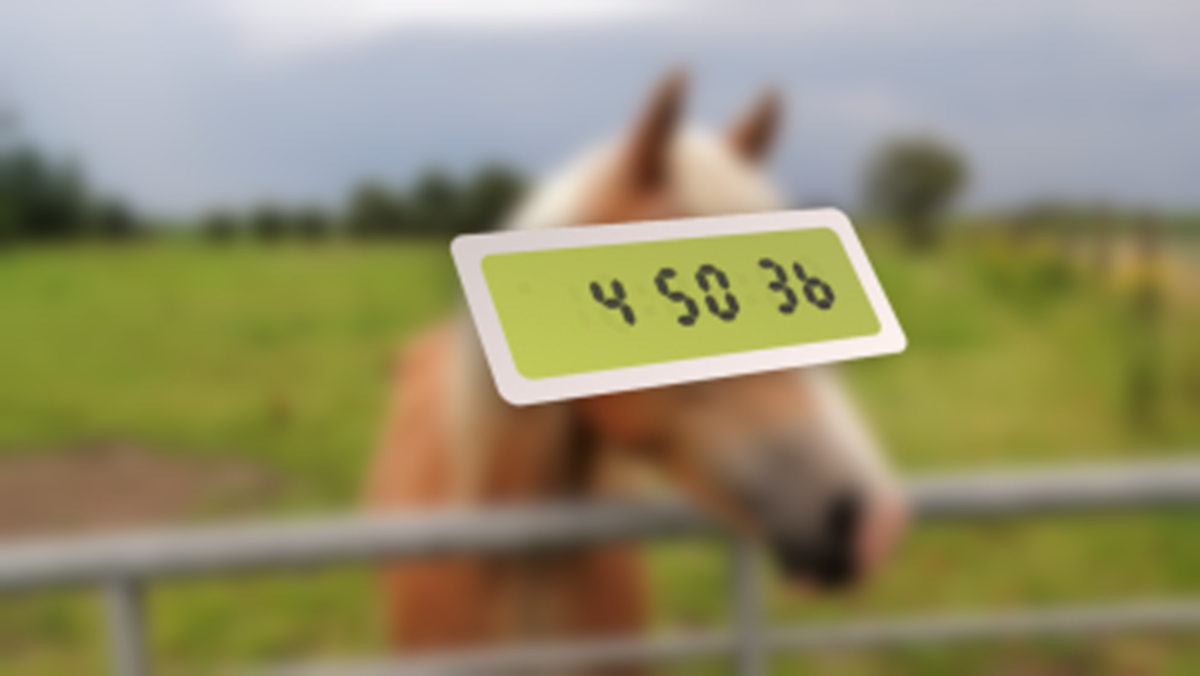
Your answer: 4,50,36
